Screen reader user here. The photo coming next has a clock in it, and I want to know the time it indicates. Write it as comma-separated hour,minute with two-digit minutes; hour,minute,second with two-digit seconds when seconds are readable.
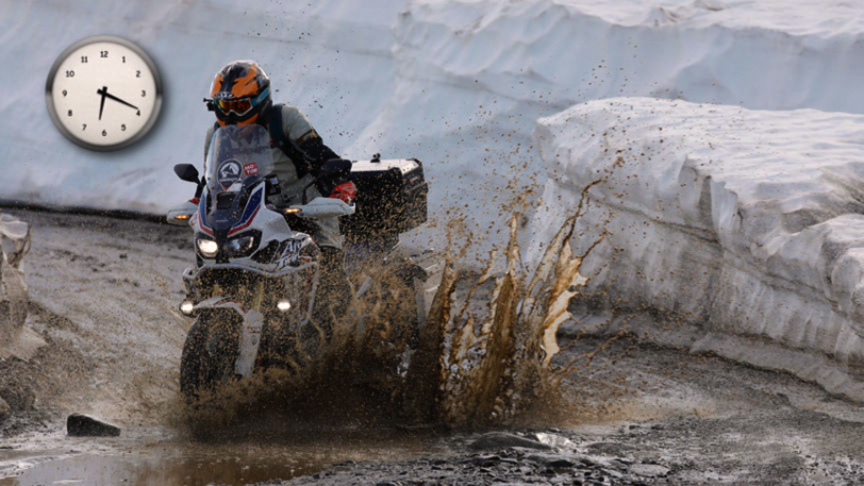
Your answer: 6,19
